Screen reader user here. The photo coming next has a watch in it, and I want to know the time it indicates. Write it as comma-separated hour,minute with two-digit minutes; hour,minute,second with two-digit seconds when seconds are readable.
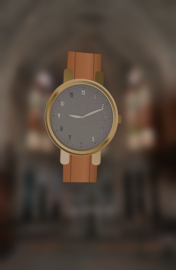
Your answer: 9,11
